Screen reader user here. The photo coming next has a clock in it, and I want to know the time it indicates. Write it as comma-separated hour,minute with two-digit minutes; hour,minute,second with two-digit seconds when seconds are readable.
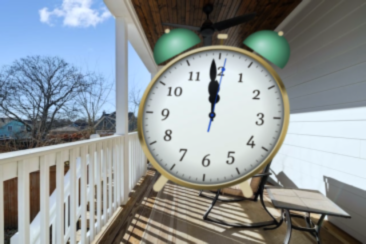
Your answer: 11,59,01
